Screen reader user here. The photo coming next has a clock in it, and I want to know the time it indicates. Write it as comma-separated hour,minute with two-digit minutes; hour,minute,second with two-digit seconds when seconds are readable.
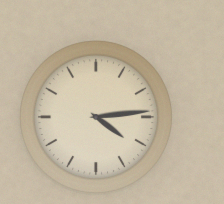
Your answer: 4,14
